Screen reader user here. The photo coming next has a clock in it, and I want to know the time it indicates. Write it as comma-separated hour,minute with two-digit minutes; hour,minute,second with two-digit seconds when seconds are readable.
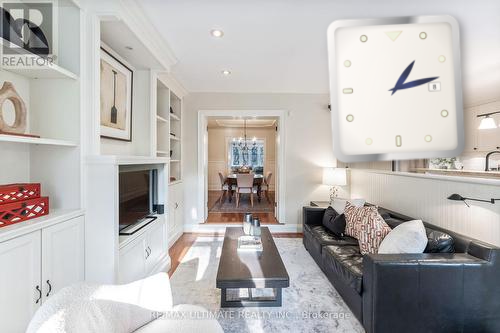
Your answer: 1,13
